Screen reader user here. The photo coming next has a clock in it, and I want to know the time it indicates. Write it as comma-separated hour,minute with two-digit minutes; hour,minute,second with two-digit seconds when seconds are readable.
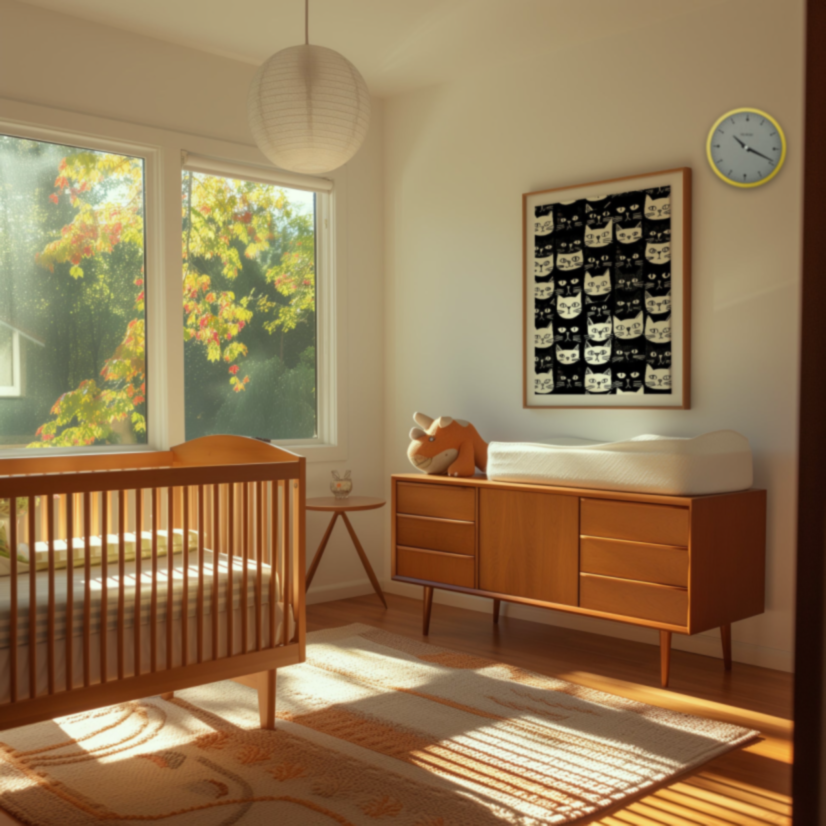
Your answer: 10,19
